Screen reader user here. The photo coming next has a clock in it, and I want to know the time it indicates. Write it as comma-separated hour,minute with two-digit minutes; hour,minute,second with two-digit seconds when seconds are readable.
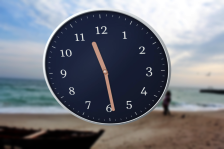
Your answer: 11,29
